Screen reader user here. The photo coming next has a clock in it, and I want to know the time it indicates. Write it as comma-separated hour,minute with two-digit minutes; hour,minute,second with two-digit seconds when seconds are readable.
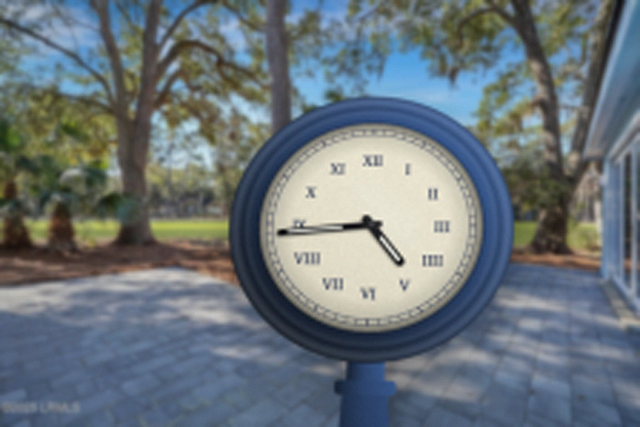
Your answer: 4,44
